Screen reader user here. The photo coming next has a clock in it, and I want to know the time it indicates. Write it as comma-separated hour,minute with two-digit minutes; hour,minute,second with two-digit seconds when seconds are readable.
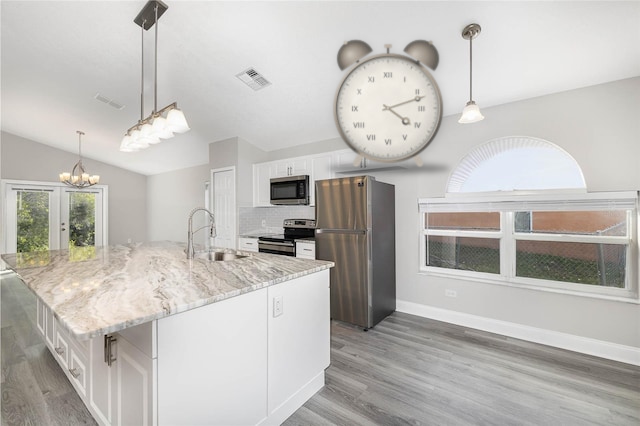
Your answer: 4,12
